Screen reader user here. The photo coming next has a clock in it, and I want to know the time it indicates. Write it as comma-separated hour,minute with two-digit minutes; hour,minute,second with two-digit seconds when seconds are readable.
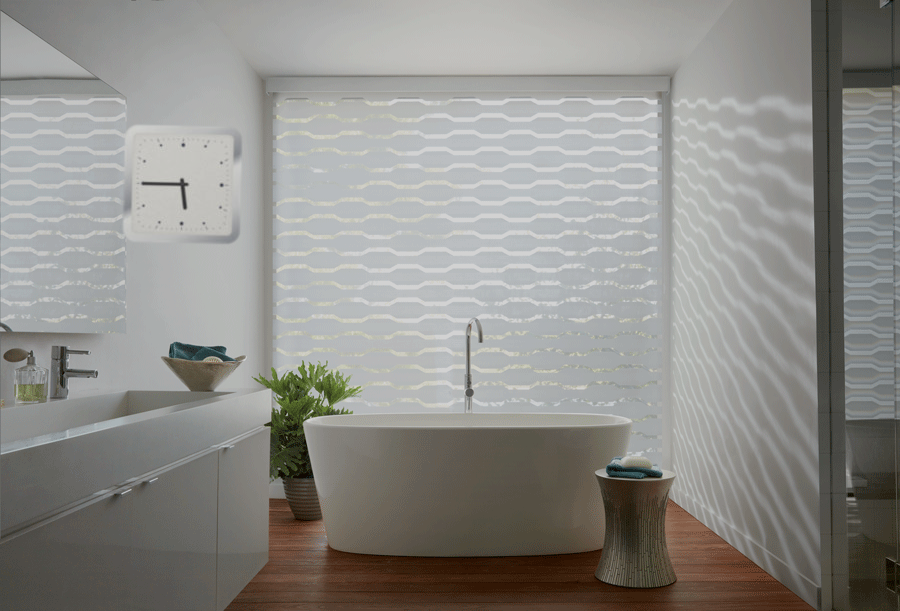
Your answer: 5,45
